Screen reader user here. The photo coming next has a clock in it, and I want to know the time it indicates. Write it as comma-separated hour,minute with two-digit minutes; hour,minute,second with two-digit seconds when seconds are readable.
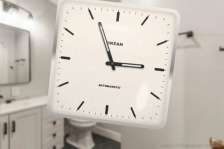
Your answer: 2,56
